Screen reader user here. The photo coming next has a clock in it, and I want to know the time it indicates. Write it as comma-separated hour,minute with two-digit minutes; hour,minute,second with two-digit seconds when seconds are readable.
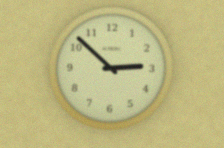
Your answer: 2,52
